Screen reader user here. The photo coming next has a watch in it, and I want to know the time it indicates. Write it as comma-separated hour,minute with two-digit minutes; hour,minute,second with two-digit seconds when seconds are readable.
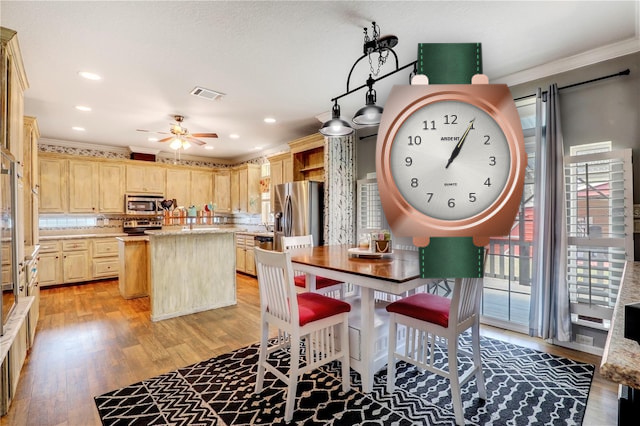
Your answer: 1,05
